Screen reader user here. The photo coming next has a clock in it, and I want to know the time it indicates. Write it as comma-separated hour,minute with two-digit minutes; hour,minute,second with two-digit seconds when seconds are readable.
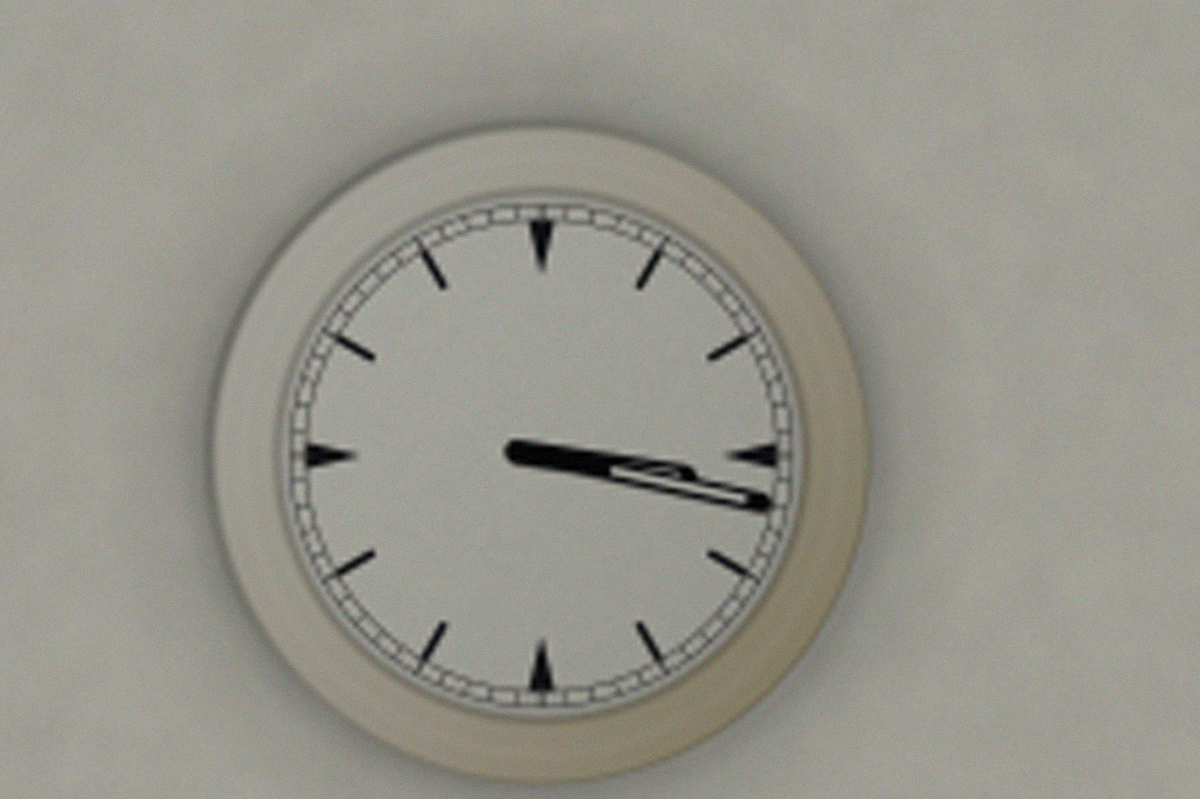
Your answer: 3,17
